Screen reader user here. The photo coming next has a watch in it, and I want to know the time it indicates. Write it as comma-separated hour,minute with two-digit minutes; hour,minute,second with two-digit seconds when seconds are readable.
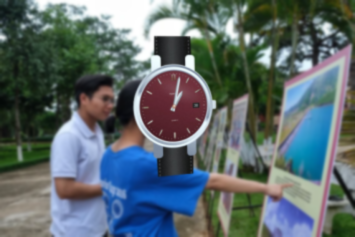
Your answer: 1,02
